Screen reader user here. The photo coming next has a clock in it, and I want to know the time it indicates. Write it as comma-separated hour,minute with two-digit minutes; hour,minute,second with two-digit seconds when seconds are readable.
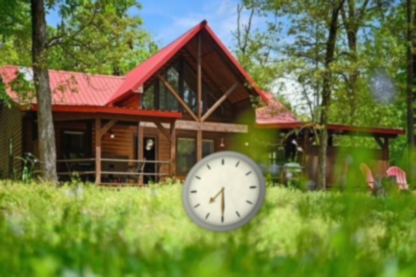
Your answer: 7,30
